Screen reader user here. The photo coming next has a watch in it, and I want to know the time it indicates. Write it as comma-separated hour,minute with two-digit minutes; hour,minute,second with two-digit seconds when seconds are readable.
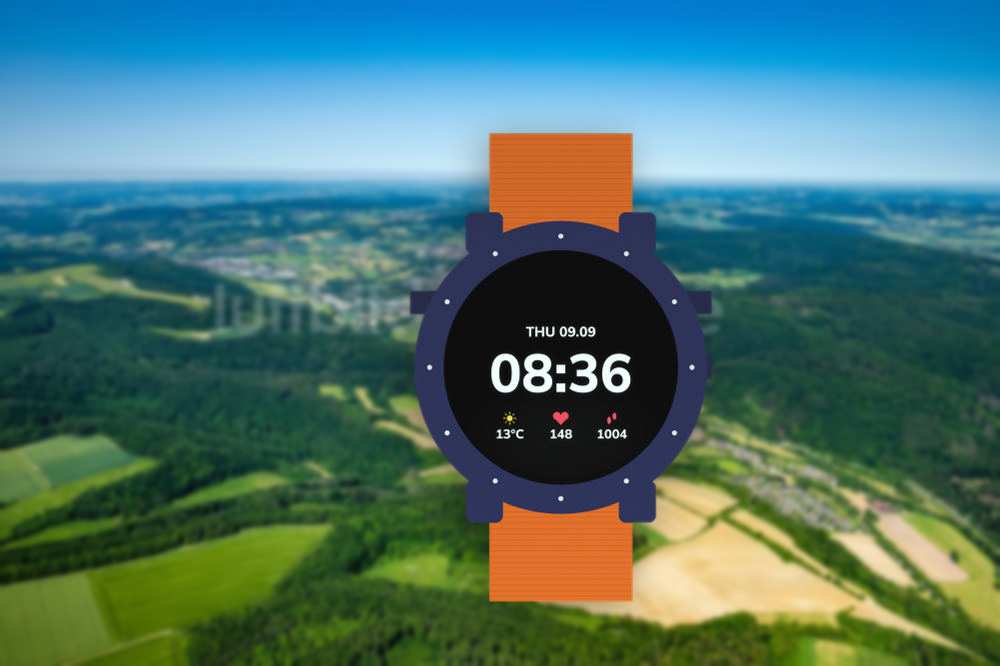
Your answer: 8,36
